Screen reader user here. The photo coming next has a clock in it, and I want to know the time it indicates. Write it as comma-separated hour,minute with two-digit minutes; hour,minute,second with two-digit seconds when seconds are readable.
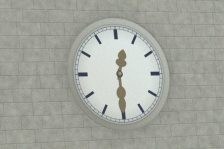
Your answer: 12,30
